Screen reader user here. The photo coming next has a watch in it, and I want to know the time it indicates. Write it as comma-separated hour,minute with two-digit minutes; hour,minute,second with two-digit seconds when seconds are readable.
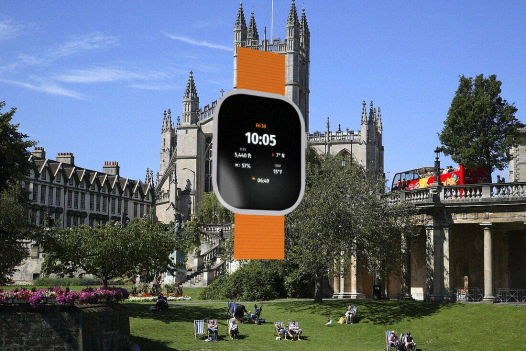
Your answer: 10,05
